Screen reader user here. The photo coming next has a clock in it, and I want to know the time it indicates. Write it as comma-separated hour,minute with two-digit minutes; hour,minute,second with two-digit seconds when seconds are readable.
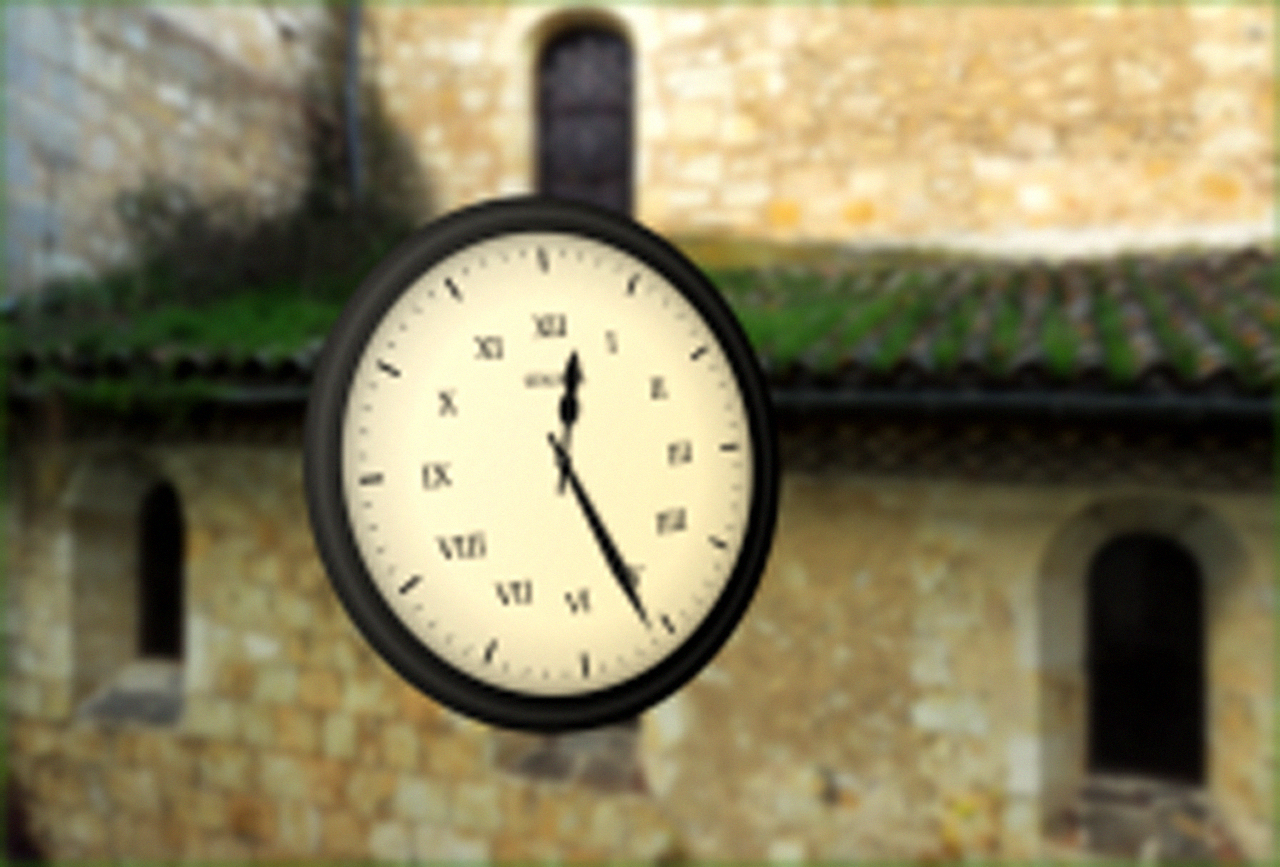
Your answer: 12,26
